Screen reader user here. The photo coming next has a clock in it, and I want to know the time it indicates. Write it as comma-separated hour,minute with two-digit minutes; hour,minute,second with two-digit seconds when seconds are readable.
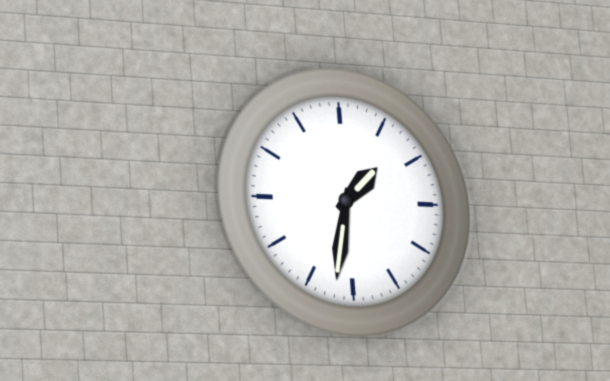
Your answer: 1,32
